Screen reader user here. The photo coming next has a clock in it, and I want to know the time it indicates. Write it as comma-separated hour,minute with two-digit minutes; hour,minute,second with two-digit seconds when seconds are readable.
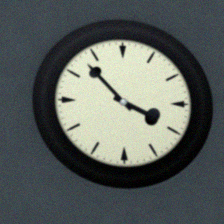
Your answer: 3,53
